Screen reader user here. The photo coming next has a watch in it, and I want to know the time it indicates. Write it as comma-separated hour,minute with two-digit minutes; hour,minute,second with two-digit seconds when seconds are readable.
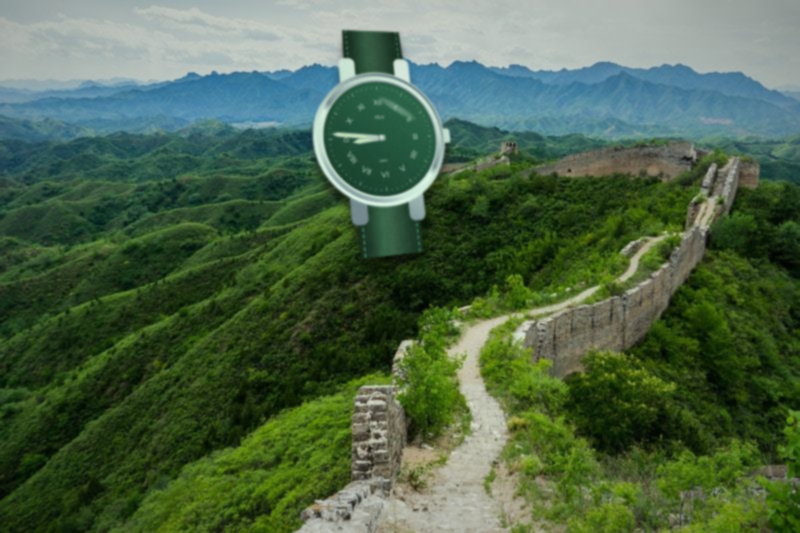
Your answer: 8,46
